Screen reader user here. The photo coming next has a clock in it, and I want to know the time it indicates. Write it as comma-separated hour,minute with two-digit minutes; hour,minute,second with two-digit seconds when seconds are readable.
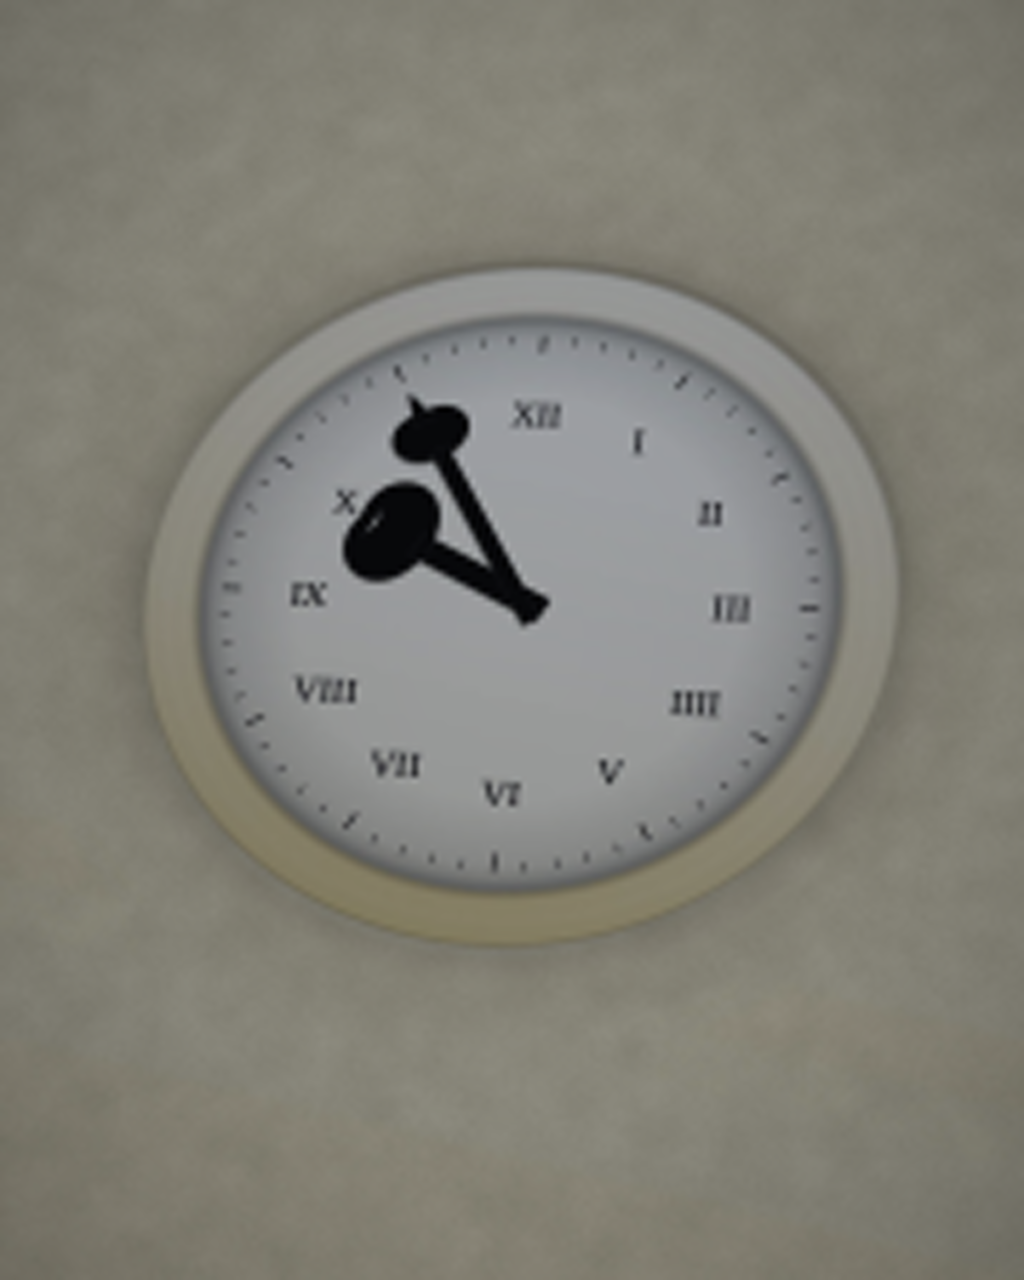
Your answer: 9,55
